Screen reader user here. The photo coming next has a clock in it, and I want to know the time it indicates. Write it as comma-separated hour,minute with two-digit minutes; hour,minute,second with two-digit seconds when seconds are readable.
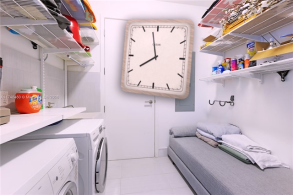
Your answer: 7,58
